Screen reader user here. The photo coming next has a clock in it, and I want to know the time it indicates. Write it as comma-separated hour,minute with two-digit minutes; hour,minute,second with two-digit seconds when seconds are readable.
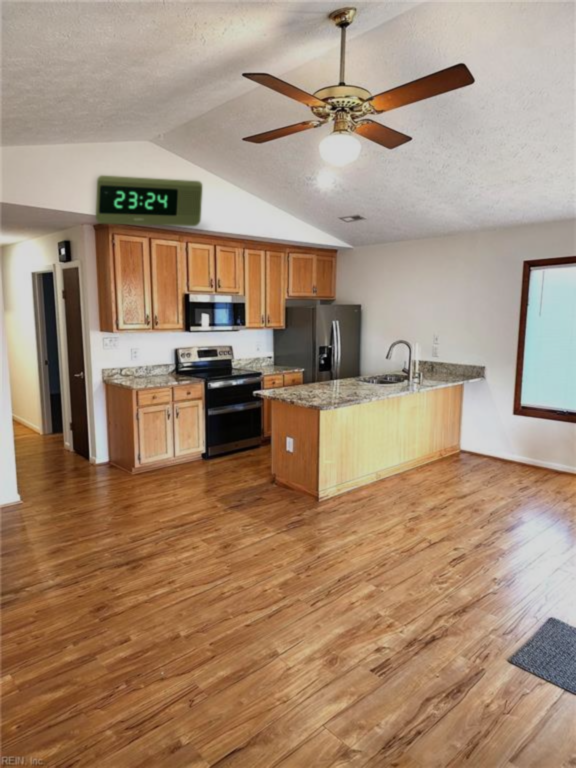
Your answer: 23,24
